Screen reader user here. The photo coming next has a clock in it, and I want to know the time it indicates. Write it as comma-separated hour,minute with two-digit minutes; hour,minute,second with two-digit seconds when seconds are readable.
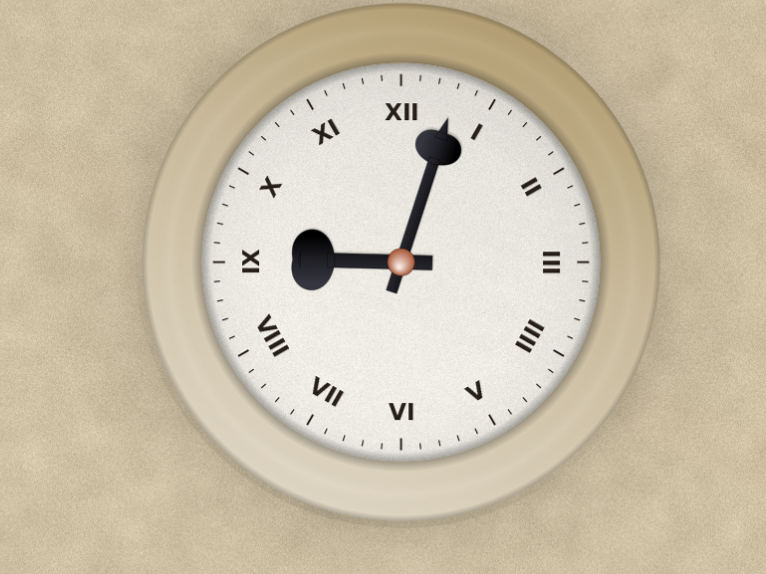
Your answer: 9,03
